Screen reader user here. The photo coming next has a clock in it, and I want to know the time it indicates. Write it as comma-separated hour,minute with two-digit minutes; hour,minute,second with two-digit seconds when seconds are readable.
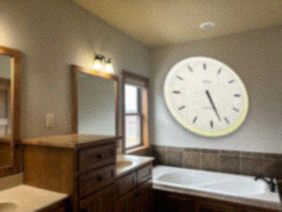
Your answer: 5,27
